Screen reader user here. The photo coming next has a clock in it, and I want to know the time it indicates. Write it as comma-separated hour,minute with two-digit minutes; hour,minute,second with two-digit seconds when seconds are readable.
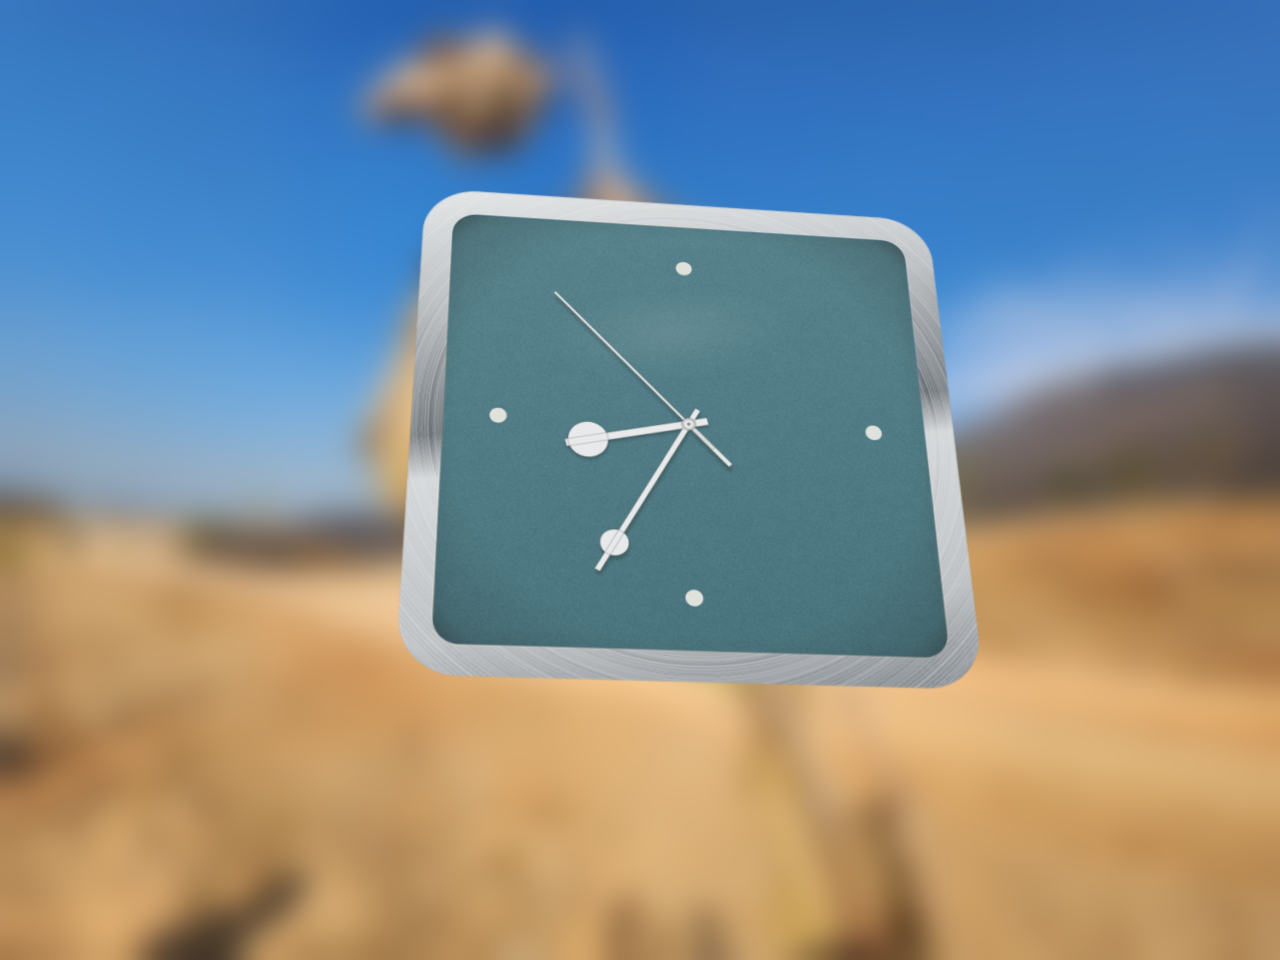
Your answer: 8,34,53
